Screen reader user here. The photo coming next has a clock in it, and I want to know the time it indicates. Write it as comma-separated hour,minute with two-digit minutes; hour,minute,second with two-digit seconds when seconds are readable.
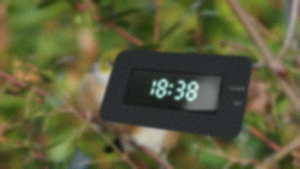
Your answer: 18,38
